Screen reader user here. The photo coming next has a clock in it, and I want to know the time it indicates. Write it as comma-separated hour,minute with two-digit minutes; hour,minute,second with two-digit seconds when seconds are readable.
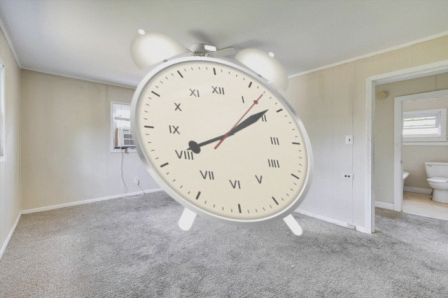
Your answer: 8,09,07
